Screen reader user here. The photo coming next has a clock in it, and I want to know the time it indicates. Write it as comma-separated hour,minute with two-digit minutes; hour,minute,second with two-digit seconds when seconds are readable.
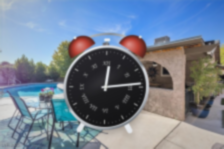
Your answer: 12,14
